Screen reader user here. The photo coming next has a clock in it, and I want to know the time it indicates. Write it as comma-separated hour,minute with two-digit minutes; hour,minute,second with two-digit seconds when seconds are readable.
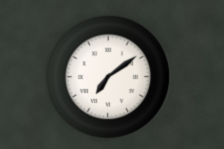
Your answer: 7,09
